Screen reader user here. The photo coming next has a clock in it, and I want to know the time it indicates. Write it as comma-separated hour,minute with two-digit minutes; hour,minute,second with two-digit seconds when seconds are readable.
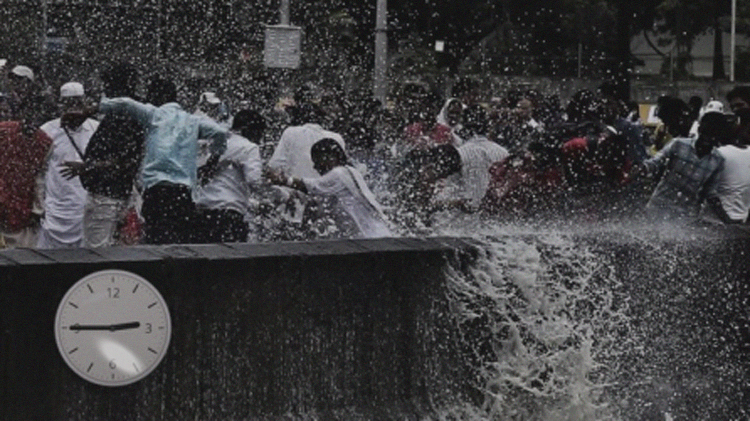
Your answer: 2,45
